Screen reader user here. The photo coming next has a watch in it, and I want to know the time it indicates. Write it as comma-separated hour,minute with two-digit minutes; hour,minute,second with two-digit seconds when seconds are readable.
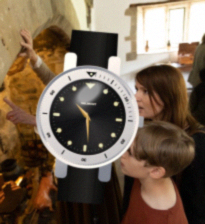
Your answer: 10,29
